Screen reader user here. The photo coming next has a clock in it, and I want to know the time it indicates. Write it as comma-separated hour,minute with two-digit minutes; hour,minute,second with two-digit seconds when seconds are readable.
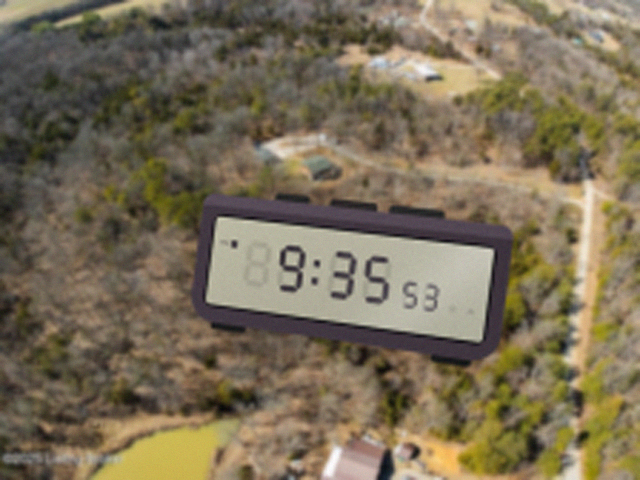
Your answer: 9,35,53
